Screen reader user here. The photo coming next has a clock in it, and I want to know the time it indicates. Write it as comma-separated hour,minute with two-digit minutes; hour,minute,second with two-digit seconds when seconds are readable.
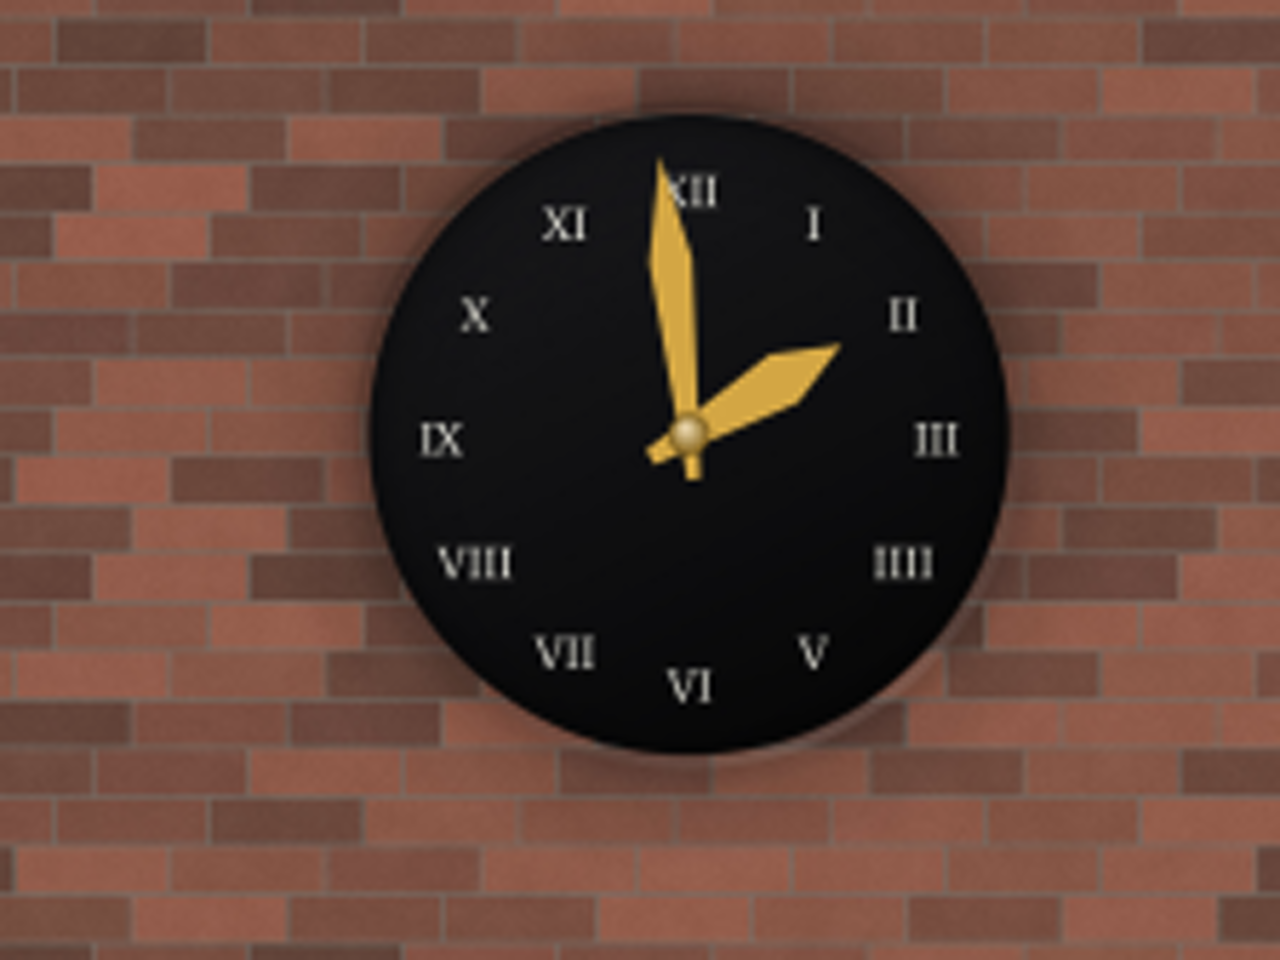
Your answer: 1,59
